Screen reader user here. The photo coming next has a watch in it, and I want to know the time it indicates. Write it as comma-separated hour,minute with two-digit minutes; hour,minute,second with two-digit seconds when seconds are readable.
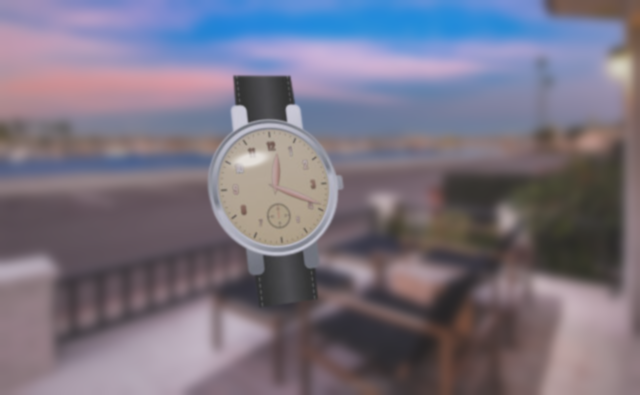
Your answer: 12,19
